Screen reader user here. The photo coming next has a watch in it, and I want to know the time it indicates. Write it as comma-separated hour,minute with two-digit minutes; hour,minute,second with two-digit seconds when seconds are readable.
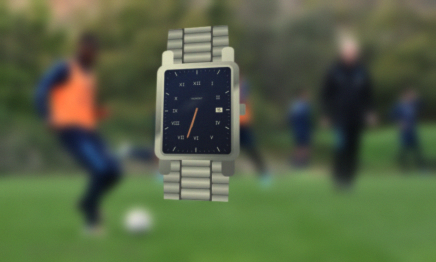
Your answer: 6,33
